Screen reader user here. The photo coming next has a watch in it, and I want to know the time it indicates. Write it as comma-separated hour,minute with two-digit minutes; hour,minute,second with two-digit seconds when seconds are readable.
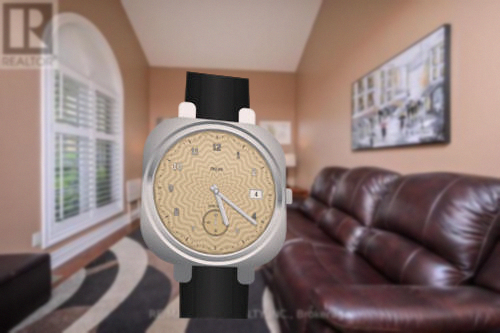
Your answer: 5,21
